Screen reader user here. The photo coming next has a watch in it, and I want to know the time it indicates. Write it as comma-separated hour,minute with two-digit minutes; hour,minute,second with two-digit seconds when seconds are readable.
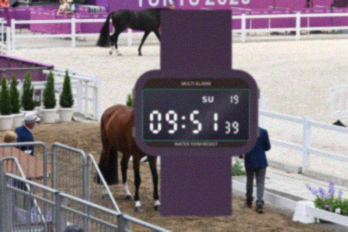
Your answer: 9,51,39
